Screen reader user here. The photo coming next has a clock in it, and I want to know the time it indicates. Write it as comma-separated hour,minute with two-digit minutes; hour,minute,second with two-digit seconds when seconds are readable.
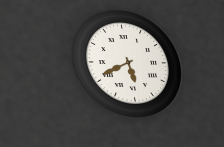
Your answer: 5,41
